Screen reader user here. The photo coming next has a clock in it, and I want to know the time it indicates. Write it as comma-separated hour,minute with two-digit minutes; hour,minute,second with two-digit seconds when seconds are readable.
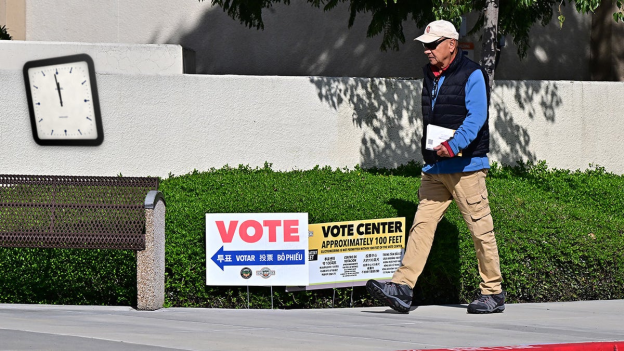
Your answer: 11,59
